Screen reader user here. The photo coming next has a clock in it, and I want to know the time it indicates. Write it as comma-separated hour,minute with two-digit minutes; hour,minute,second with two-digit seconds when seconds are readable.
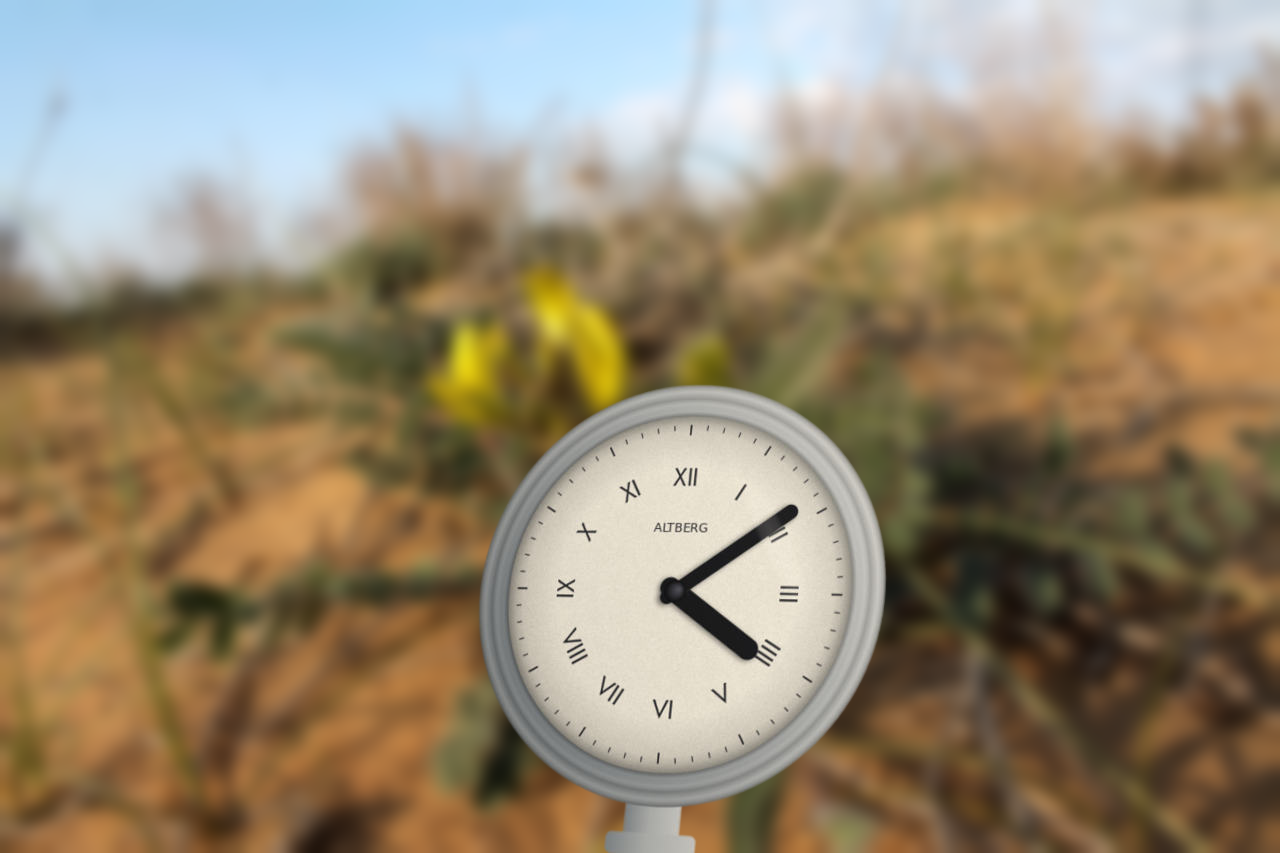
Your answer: 4,09
